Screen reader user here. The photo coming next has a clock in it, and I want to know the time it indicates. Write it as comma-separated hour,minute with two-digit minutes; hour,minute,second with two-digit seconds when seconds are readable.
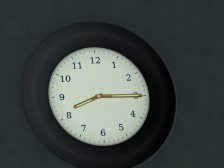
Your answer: 8,15
